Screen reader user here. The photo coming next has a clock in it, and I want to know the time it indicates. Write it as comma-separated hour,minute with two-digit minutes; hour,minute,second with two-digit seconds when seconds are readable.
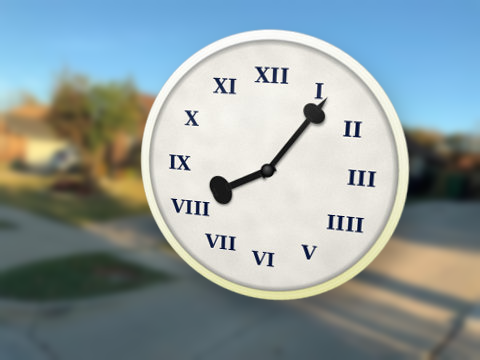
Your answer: 8,06
